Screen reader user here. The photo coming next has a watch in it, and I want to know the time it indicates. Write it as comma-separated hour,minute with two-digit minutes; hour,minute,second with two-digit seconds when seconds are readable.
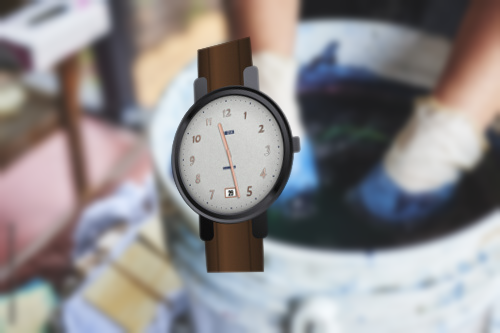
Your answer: 11,28
